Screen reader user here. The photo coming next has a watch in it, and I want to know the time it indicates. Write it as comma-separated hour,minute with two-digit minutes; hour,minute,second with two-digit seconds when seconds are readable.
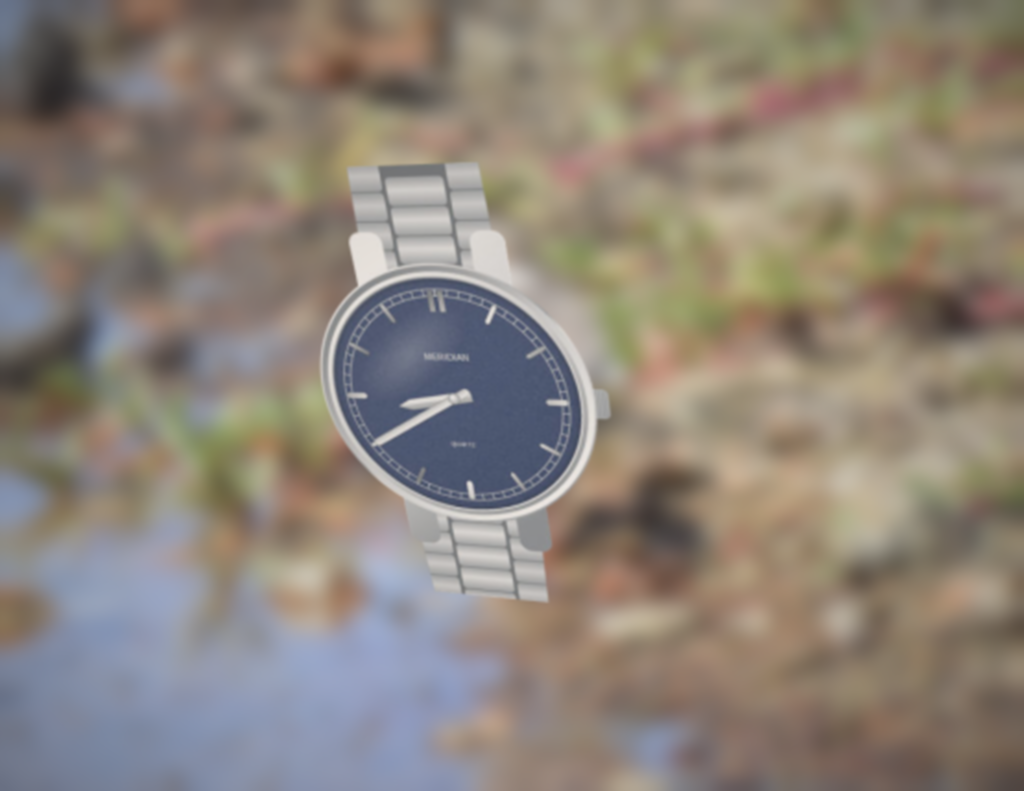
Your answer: 8,40
